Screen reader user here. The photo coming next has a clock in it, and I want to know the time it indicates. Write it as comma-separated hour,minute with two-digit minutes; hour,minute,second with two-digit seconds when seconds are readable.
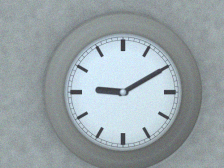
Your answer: 9,10
